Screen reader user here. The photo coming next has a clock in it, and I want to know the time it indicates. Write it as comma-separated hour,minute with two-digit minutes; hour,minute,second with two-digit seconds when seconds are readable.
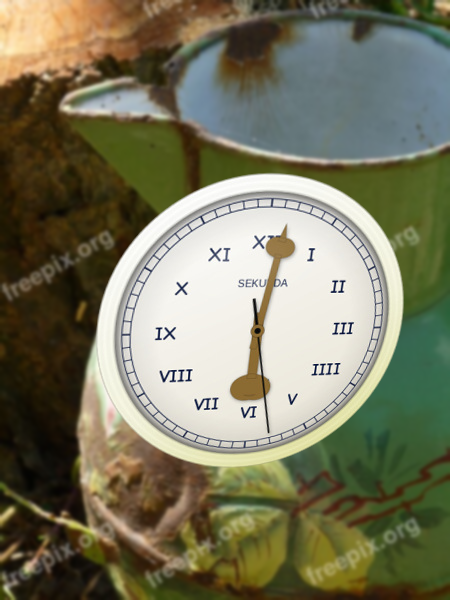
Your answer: 6,01,28
